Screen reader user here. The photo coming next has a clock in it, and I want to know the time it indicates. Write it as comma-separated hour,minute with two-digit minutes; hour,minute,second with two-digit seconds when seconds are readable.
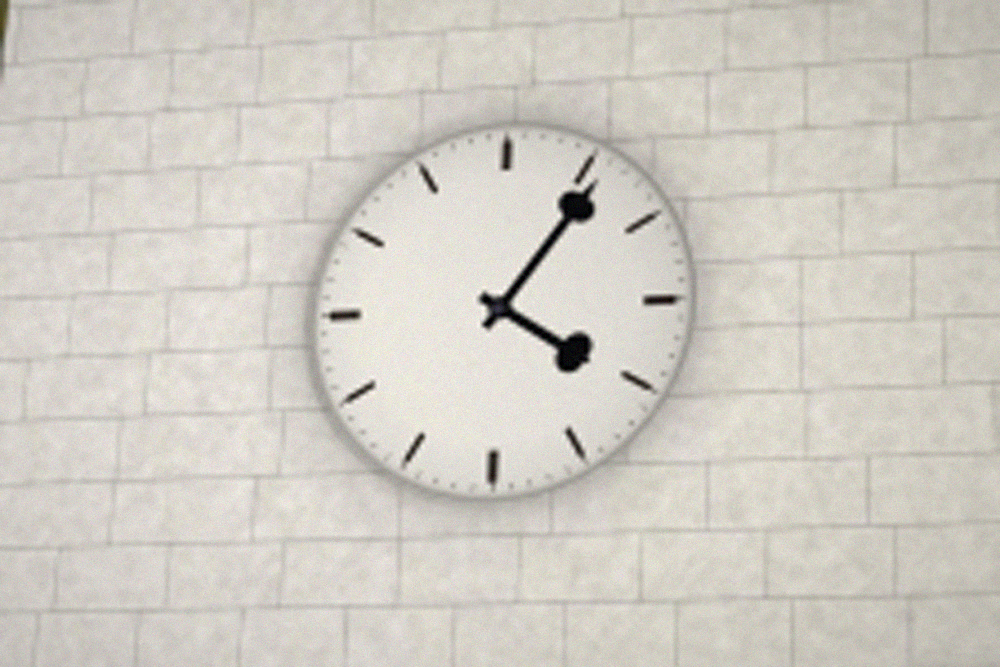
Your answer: 4,06
